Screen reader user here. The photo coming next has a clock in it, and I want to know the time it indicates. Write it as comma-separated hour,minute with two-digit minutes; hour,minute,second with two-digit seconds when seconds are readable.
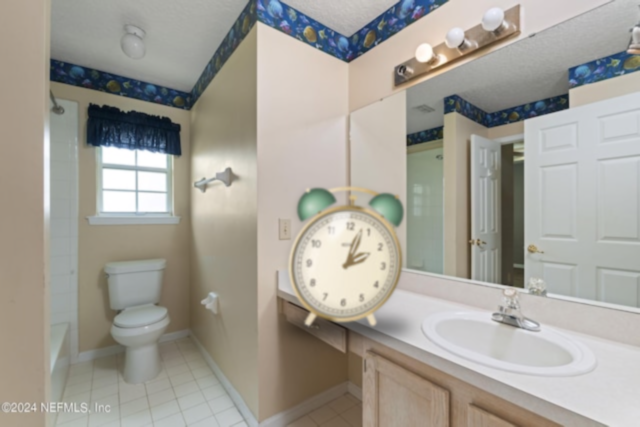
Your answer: 2,03
